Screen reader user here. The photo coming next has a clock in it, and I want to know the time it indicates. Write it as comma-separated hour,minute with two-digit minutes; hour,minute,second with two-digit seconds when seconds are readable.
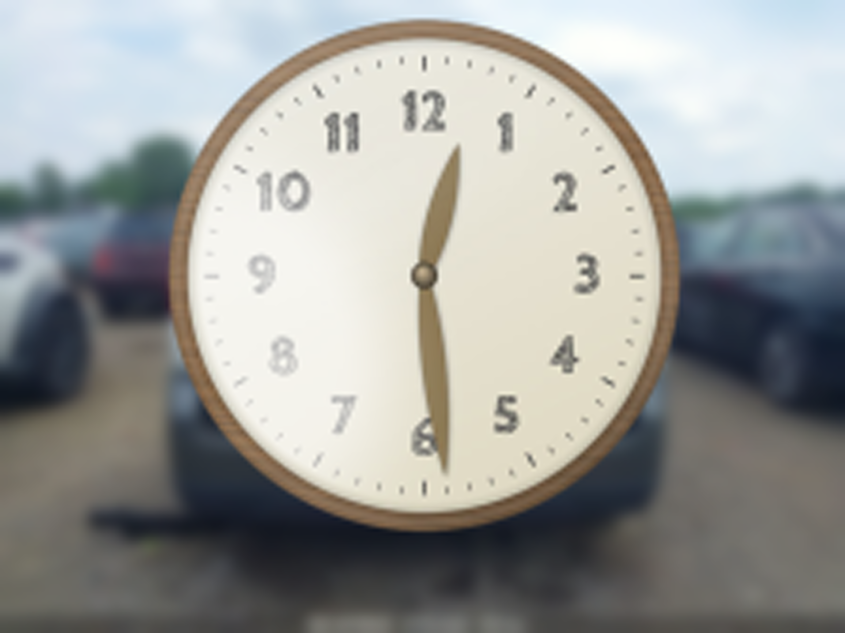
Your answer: 12,29
